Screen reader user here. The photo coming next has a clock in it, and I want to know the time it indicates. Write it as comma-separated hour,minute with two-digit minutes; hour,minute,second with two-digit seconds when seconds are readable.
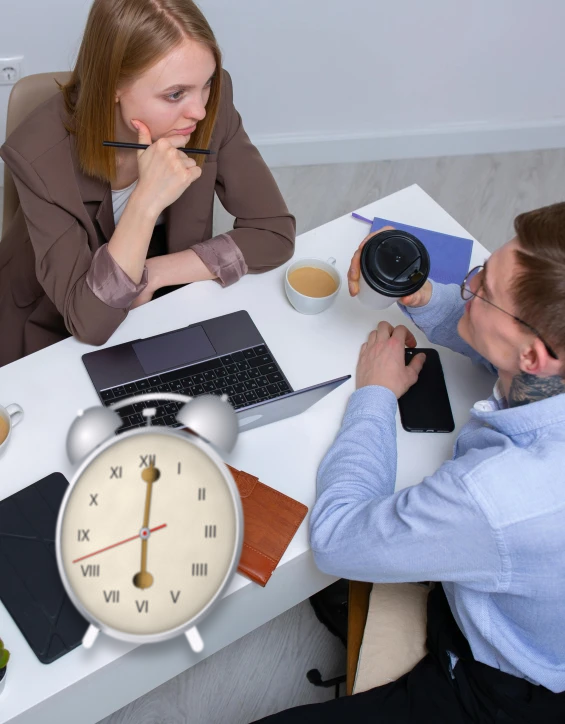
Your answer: 6,00,42
